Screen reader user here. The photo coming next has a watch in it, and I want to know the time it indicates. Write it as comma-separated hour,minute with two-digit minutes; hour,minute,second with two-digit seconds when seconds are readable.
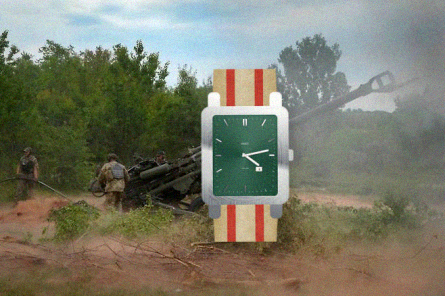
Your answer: 4,13
